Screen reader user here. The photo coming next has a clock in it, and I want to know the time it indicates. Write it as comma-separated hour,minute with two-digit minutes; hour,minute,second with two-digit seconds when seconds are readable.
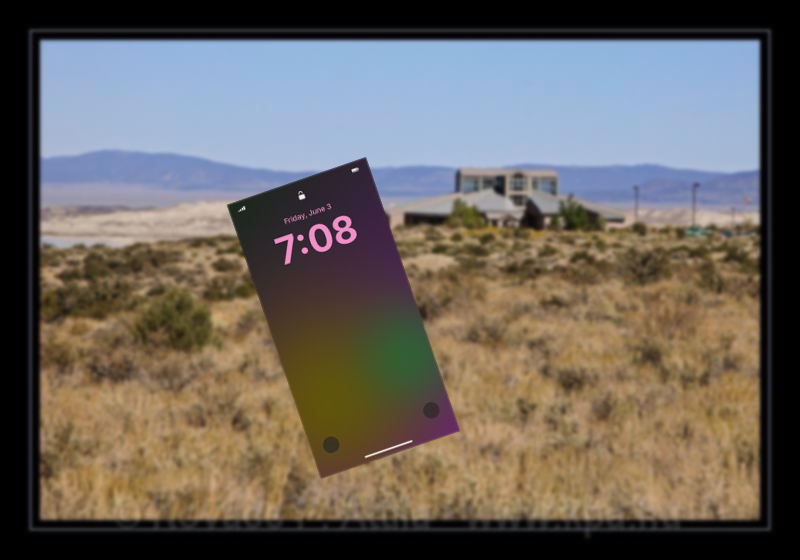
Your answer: 7,08
